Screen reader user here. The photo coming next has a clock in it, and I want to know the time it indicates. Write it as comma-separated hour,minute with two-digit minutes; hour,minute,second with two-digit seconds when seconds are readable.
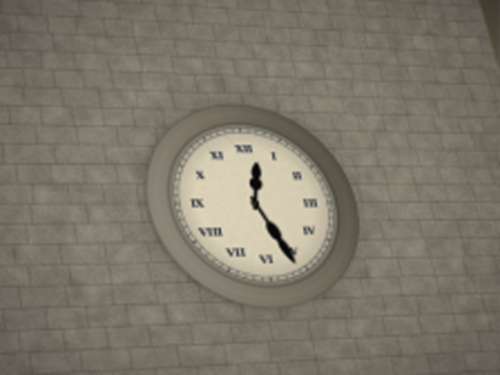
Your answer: 12,26
